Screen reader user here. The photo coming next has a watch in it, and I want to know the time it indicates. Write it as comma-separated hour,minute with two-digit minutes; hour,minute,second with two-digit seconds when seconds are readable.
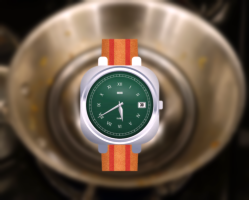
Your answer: 5,40
